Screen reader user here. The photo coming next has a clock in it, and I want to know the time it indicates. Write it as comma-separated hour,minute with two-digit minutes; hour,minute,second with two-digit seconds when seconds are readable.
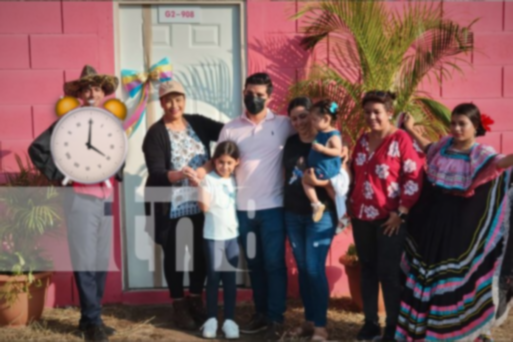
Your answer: 4,00
